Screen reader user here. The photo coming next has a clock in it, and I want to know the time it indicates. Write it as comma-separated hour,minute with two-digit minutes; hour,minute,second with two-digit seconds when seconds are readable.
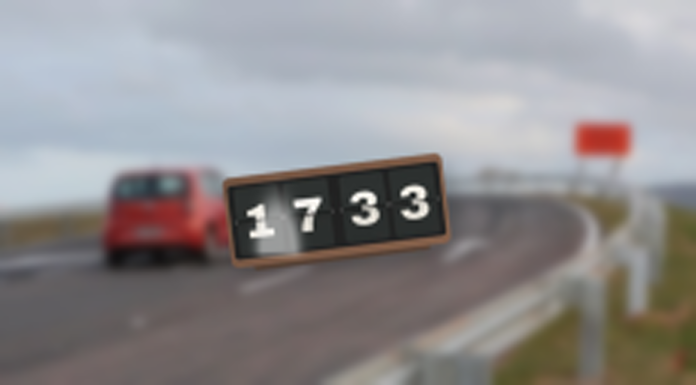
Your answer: 17,33
